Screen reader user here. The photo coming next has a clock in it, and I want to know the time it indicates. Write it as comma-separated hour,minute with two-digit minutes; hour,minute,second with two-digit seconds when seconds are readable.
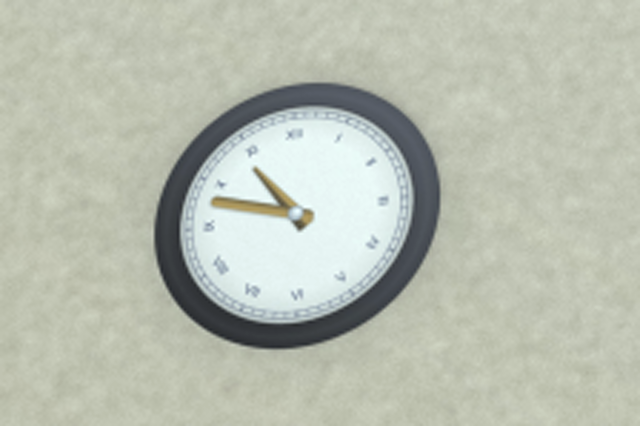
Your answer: 10,48
